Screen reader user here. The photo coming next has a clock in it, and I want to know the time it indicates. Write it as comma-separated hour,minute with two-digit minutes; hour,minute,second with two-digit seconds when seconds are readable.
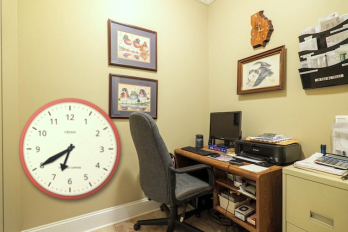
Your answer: 6,40
